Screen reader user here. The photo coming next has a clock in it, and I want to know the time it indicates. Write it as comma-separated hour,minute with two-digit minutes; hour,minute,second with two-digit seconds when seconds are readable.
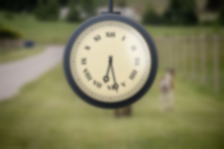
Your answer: 6,28
